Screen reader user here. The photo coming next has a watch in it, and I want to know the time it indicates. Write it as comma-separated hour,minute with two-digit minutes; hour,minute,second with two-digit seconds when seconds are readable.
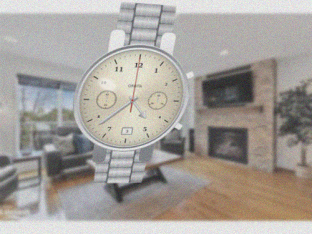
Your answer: 4,38
